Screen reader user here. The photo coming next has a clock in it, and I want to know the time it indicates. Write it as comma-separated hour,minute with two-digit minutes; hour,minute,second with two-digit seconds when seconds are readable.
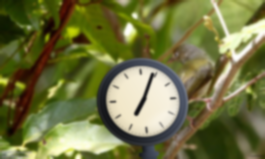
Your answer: 7,04
